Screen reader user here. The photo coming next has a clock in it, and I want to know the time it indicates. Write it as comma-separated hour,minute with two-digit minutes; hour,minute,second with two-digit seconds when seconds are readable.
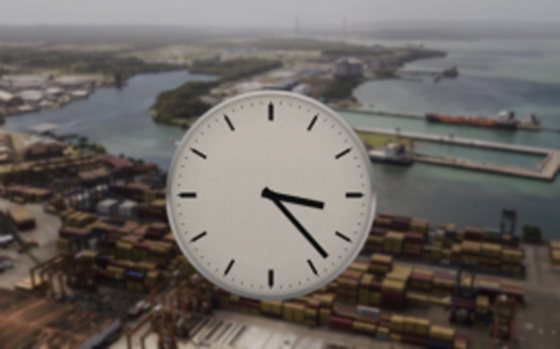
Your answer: 3,23
